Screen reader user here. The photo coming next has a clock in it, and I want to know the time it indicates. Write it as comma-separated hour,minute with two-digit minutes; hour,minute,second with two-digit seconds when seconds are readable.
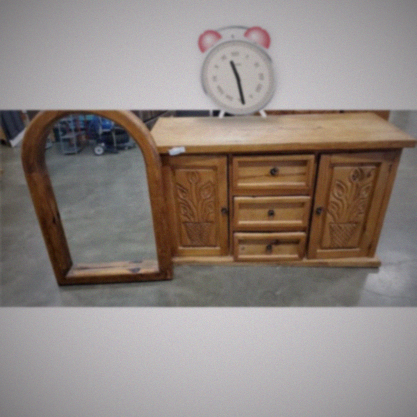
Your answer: 11,29
